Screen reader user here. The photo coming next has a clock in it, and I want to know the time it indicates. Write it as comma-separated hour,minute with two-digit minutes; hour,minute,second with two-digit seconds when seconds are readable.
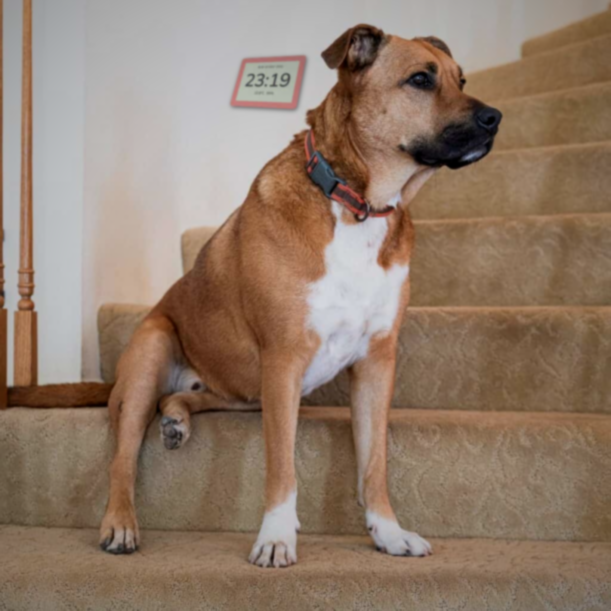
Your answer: 23,19
